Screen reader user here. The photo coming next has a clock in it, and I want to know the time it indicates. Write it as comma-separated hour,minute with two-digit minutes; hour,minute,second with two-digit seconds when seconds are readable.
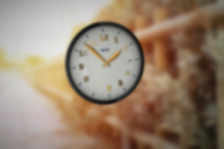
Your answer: 1,53
